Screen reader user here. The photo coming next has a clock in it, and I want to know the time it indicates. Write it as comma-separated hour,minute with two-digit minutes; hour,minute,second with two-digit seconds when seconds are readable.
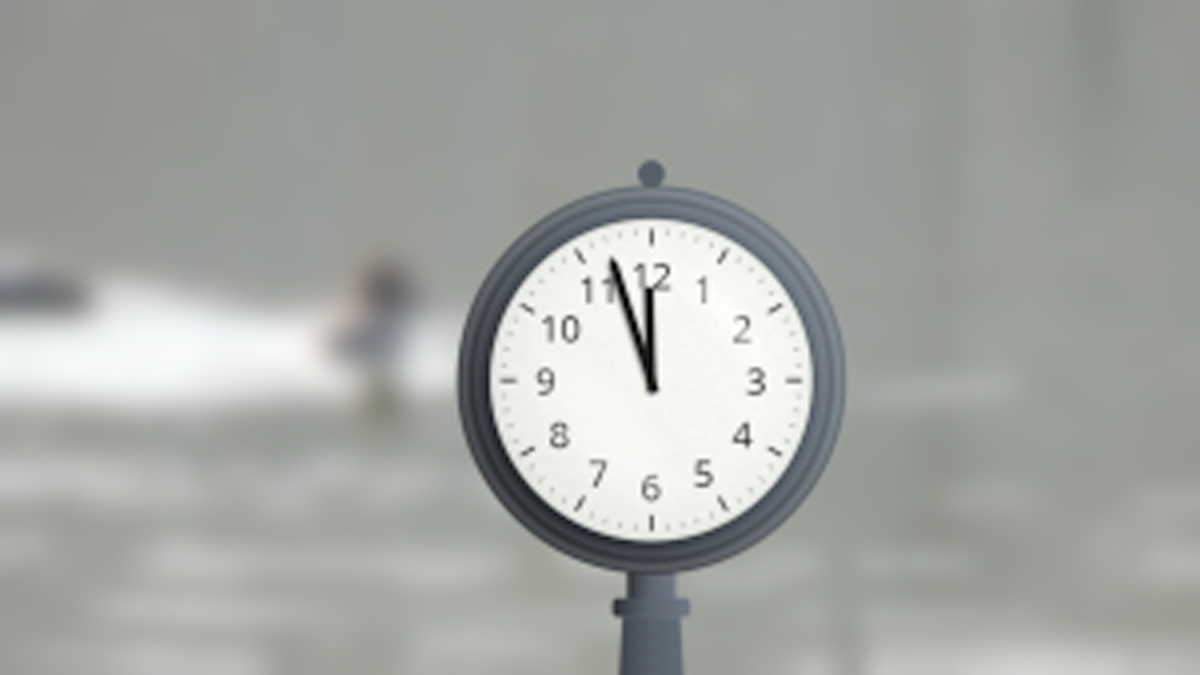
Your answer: 11,57
